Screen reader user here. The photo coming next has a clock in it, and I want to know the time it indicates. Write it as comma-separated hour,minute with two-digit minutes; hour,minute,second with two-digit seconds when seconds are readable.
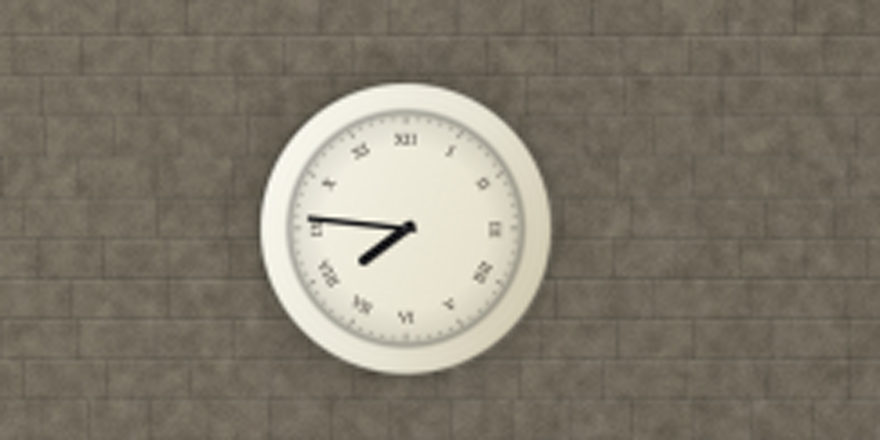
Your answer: 7,46
